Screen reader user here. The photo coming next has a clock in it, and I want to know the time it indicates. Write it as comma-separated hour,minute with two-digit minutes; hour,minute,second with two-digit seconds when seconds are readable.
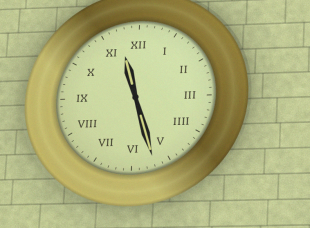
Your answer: 11,27
